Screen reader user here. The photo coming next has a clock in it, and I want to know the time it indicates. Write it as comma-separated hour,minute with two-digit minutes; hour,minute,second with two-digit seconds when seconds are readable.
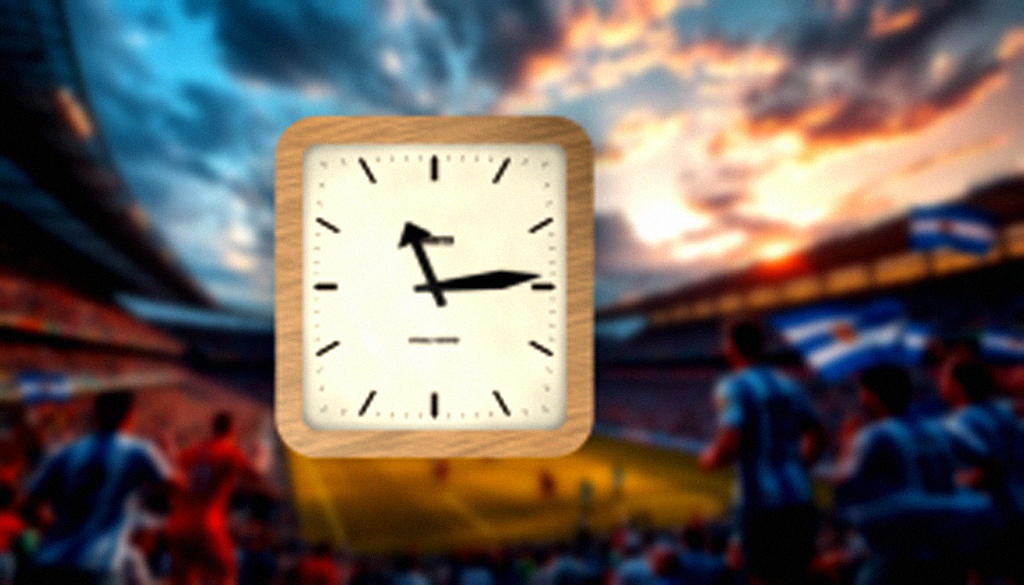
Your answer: 11,14
